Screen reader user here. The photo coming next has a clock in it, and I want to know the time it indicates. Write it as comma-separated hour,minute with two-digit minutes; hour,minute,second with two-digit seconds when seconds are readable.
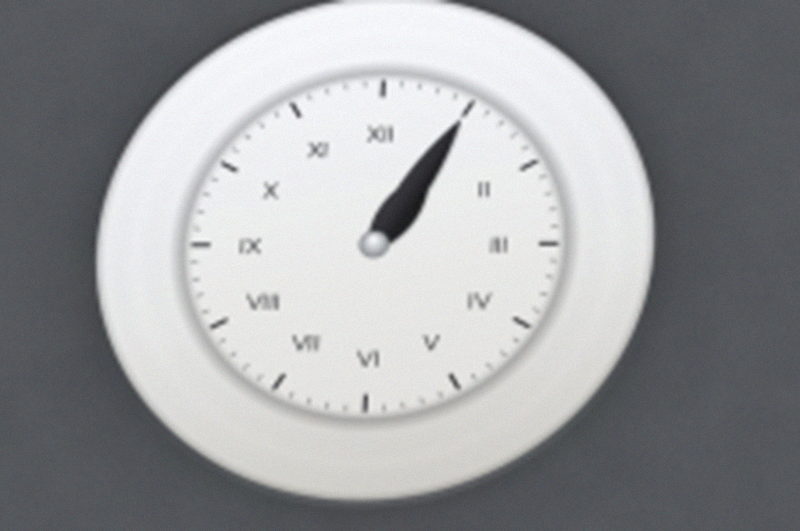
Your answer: 1,05
